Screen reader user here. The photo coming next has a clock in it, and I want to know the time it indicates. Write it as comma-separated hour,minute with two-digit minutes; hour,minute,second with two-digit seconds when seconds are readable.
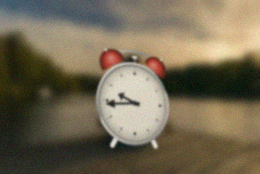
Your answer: 9,44
